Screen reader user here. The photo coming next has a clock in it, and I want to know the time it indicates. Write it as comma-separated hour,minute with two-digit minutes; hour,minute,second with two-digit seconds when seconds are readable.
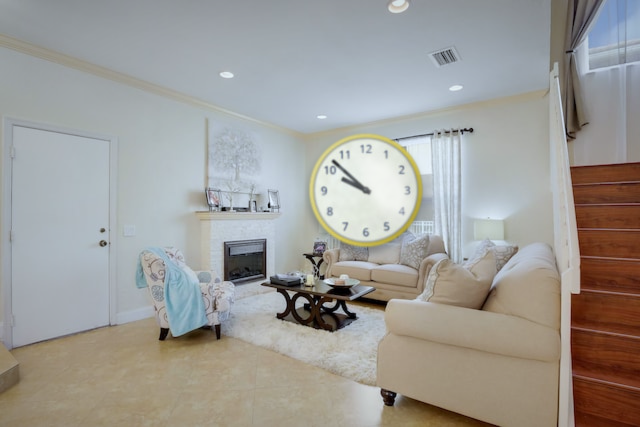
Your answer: 9,52
